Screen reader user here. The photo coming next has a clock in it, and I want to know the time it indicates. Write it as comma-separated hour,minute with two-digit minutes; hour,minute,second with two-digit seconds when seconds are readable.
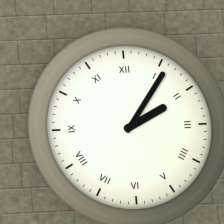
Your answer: 2,06
